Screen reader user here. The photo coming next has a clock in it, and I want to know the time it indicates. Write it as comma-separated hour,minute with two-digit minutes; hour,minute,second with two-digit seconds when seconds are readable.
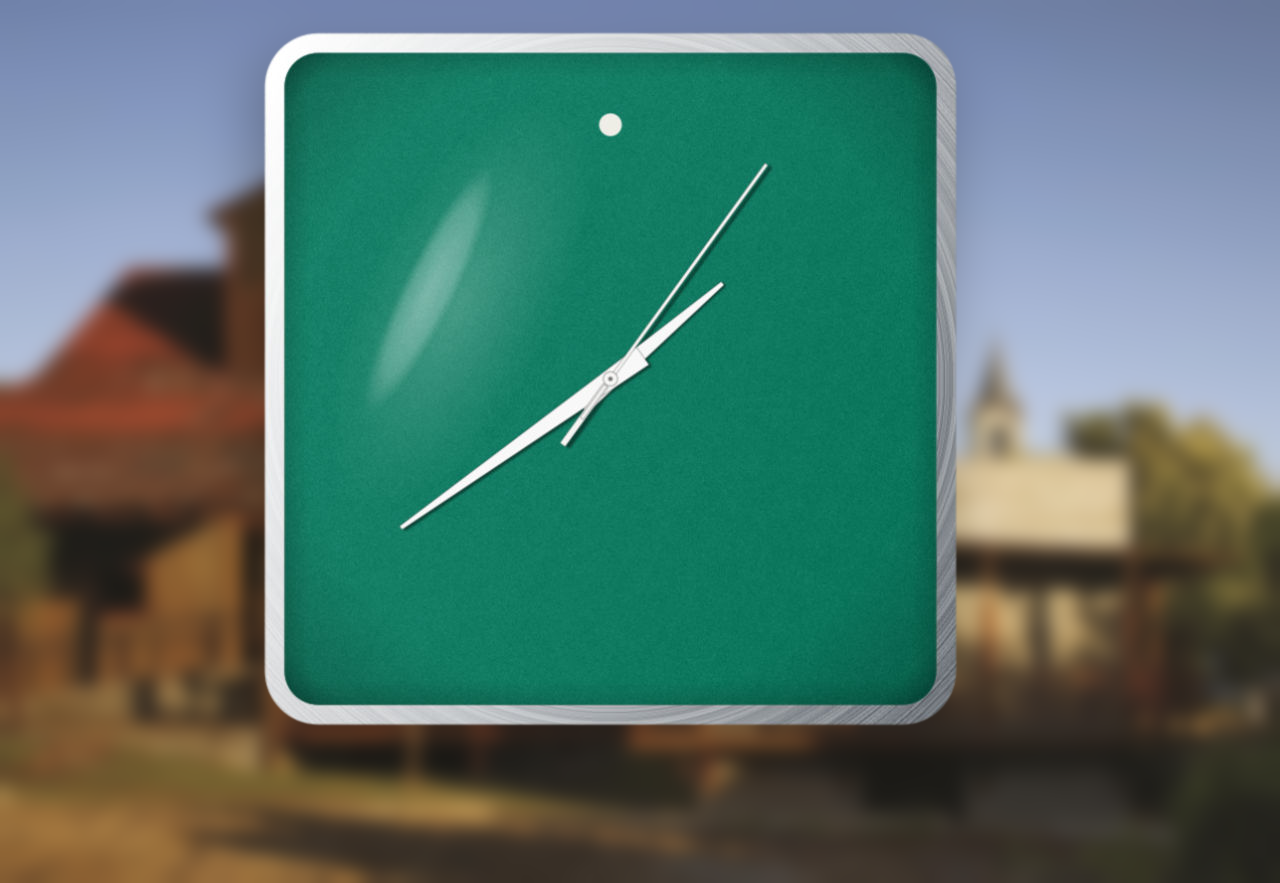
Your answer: 1,39,06
